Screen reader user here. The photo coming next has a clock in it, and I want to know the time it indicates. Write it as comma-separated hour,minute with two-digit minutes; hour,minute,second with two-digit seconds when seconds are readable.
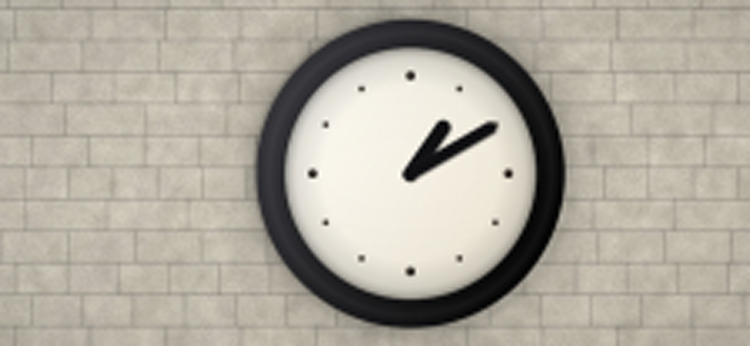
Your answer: 1,10
